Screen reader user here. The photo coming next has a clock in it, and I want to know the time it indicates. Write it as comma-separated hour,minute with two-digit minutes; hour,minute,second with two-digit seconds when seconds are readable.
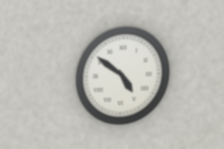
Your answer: 4,51
